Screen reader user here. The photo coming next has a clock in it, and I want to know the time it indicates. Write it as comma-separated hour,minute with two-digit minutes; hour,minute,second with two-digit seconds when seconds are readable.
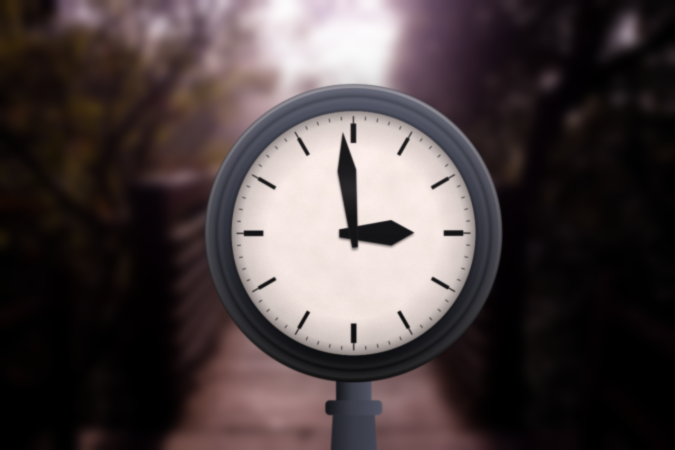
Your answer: 2,59
